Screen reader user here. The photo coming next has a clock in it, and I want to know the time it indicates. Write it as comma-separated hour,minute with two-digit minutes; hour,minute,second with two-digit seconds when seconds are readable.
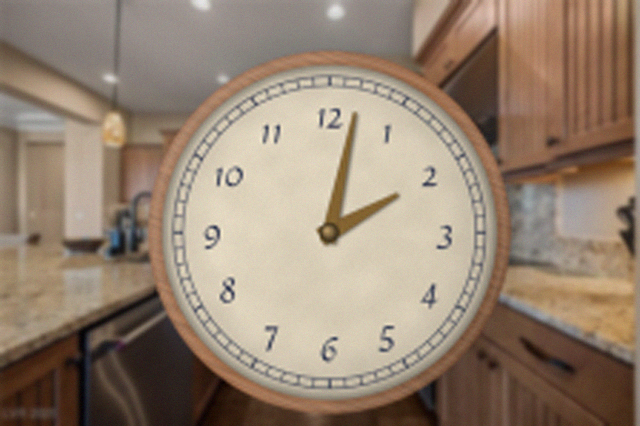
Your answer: 2,02
